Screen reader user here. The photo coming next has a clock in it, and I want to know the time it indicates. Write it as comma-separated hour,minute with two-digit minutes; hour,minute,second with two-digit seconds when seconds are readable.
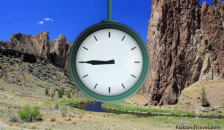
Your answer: 8,45
